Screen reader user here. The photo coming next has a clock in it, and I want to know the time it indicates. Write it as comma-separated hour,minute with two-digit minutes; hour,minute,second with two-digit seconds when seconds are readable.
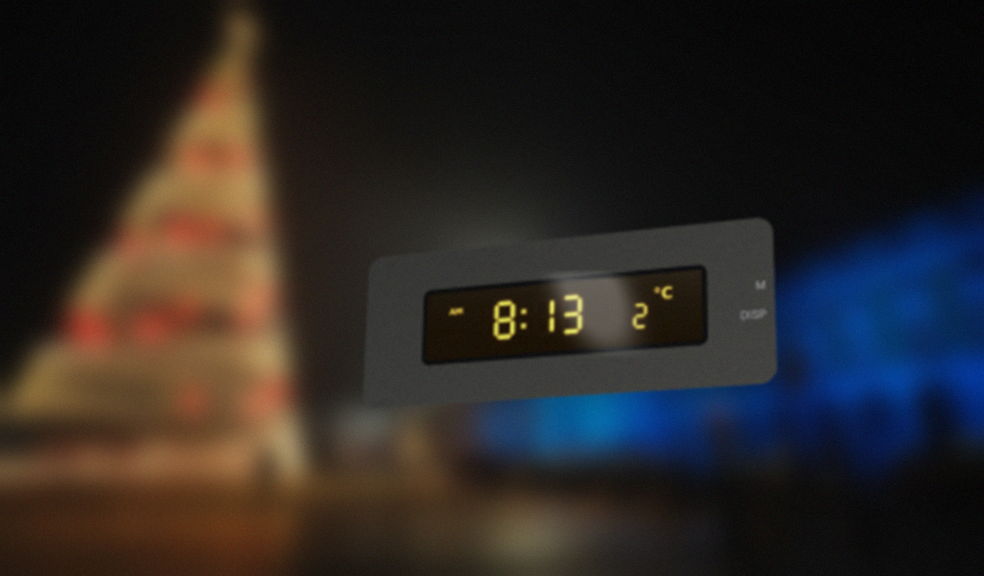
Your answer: 8,13
